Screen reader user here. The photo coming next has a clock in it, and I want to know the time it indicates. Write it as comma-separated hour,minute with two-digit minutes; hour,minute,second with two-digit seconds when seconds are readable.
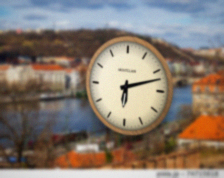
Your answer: 6,12
